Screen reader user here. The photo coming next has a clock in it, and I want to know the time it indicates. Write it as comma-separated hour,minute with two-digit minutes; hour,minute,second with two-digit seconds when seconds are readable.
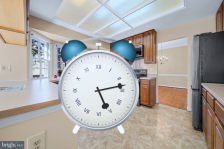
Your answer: 5,13
